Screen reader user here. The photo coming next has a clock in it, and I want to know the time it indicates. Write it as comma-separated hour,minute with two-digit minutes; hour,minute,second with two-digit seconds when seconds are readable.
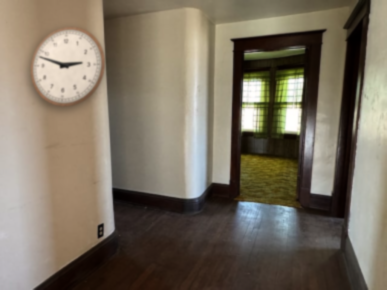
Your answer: 2,48
